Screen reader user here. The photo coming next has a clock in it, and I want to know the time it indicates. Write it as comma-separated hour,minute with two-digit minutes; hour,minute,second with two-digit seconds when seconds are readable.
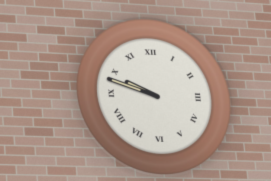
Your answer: 9,48
